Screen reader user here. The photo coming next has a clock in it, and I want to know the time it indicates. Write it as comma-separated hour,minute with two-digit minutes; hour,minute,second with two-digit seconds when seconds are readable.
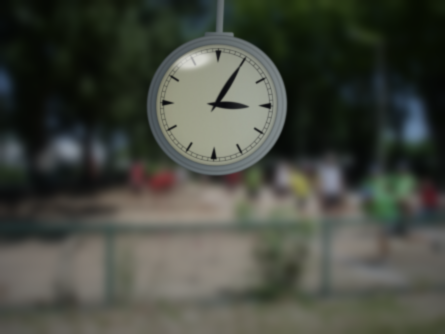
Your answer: 3,05
